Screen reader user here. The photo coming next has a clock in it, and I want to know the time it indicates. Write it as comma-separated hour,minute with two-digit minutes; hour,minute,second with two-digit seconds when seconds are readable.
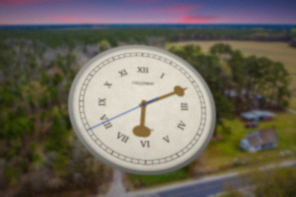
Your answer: 6,10,40
